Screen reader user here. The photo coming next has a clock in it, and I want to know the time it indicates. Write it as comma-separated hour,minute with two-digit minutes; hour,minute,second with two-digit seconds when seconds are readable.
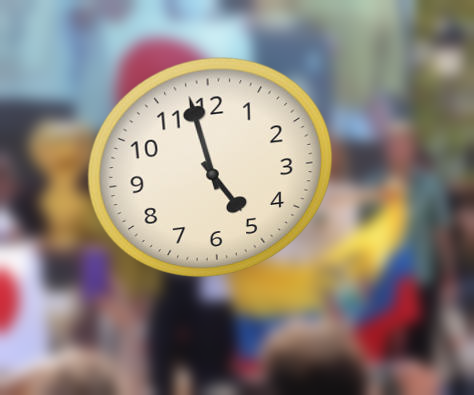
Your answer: 4,58
